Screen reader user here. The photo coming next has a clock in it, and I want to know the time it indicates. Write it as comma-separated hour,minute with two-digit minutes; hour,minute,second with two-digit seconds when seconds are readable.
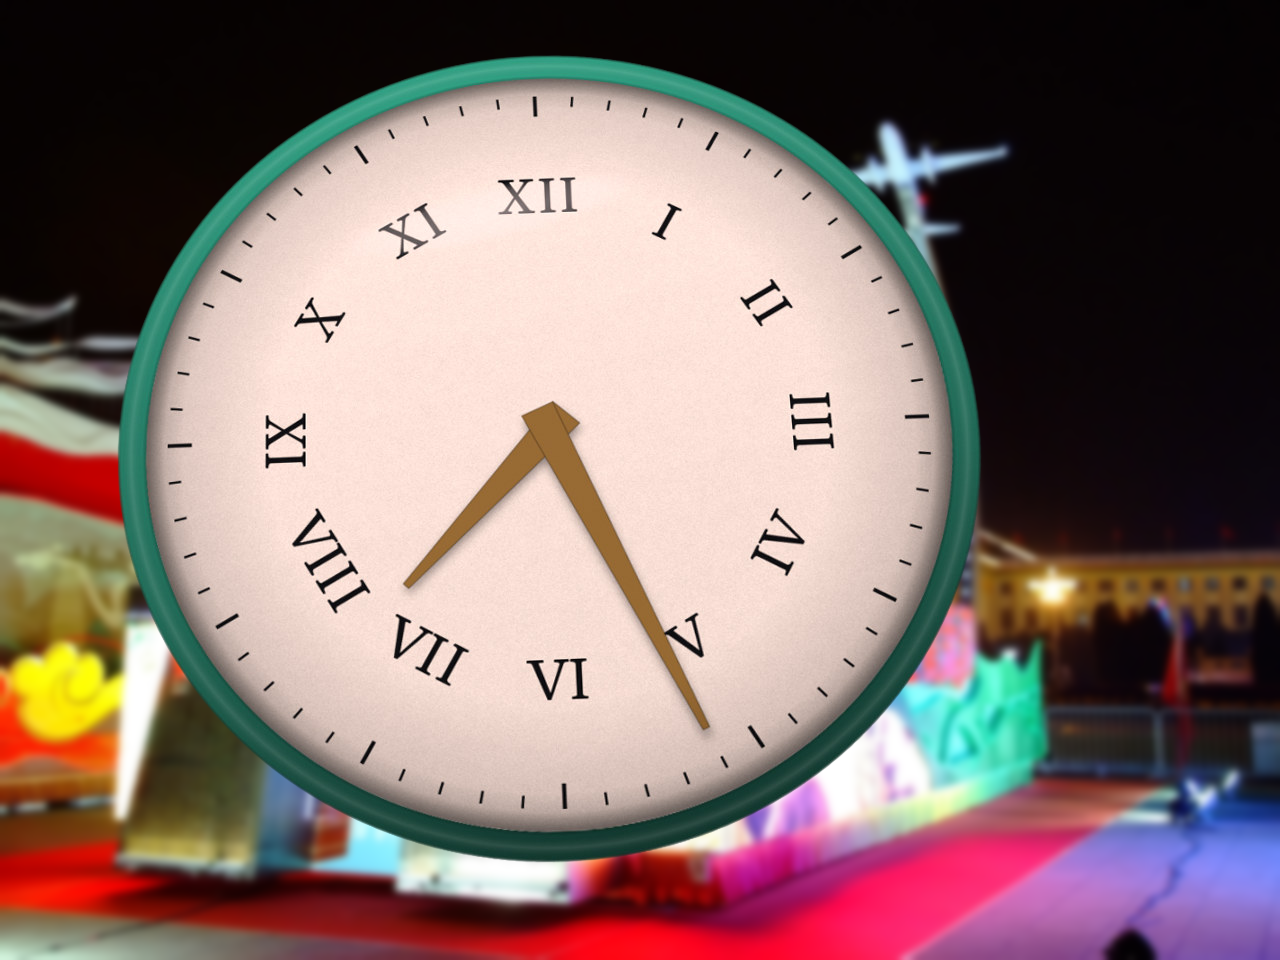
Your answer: 7,26
